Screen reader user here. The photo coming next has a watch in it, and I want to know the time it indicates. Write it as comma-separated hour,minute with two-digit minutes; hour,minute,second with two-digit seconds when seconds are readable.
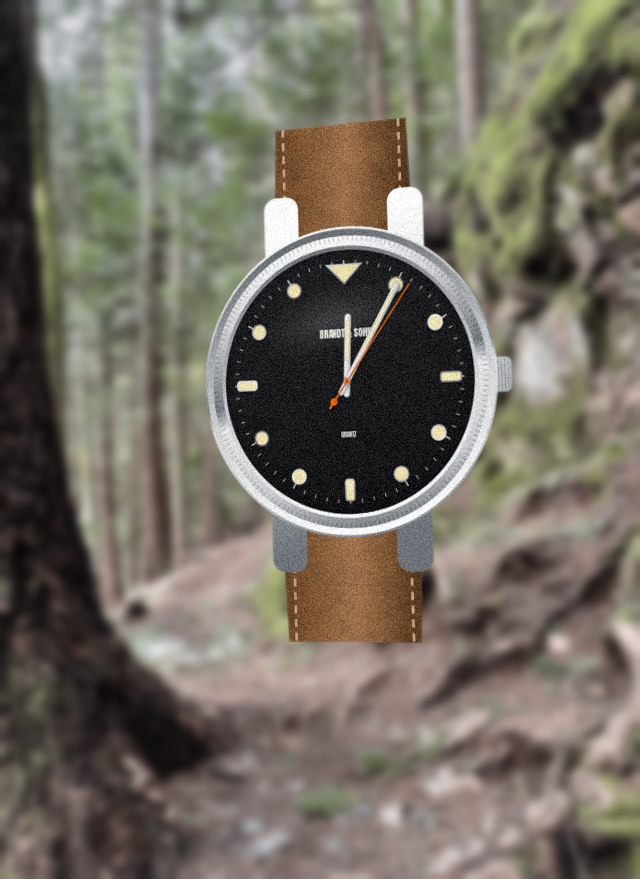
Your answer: 12,05,06
